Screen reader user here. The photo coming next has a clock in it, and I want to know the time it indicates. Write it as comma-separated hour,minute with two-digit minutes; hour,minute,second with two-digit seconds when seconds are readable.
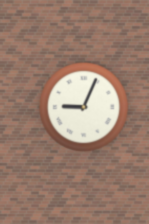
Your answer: 9,04
